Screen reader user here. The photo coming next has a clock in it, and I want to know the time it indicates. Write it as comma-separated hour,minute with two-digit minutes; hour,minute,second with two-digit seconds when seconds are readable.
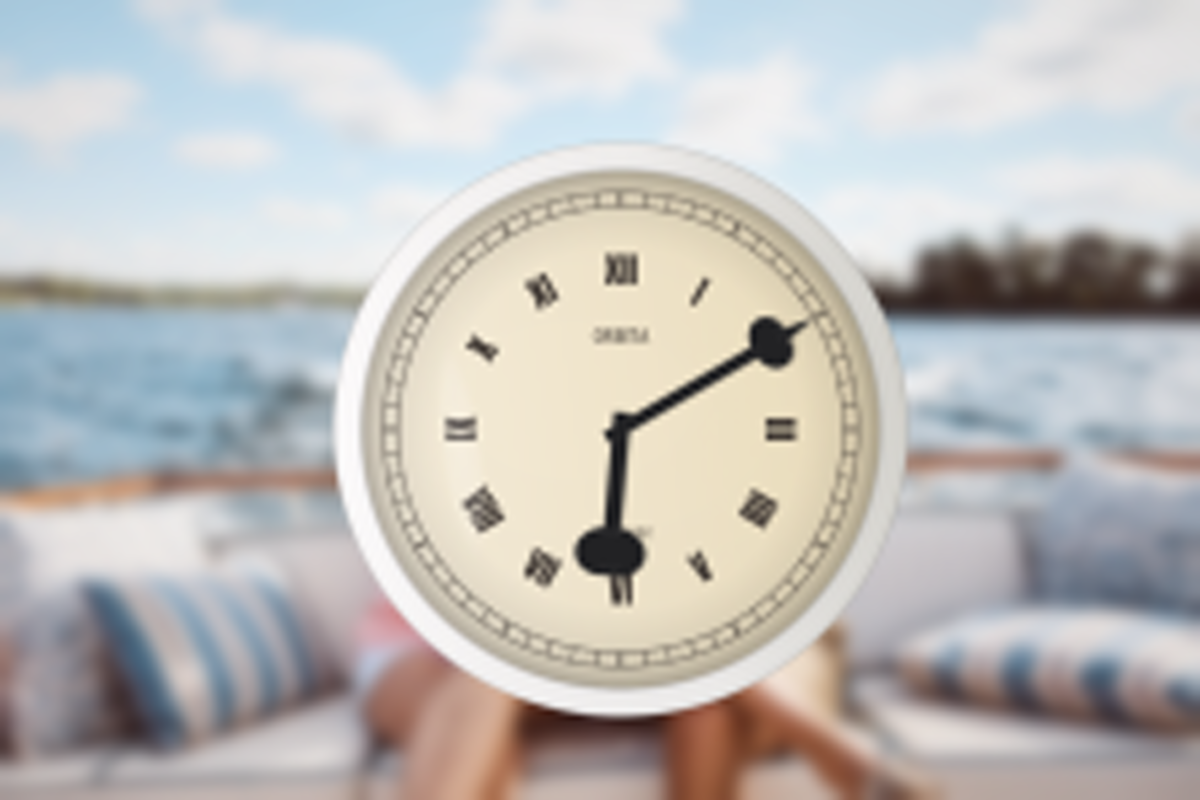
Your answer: 6,10
